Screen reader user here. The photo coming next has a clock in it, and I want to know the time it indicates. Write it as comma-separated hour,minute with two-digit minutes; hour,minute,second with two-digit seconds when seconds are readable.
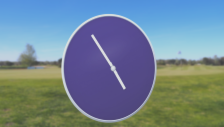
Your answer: 4,54
